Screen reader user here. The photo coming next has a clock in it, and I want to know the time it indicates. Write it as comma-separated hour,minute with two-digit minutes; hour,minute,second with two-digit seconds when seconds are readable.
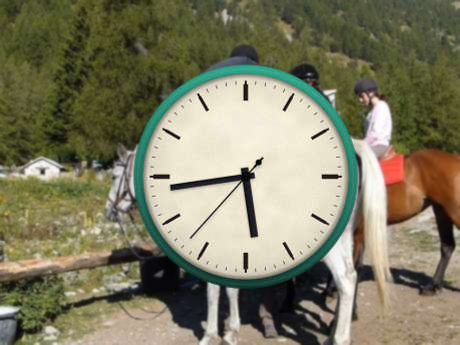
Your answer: 5,43,37
